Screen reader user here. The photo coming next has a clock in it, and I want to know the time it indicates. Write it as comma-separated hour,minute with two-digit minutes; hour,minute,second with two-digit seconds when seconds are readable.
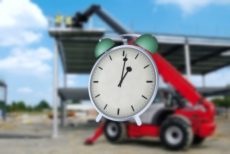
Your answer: 1,01
